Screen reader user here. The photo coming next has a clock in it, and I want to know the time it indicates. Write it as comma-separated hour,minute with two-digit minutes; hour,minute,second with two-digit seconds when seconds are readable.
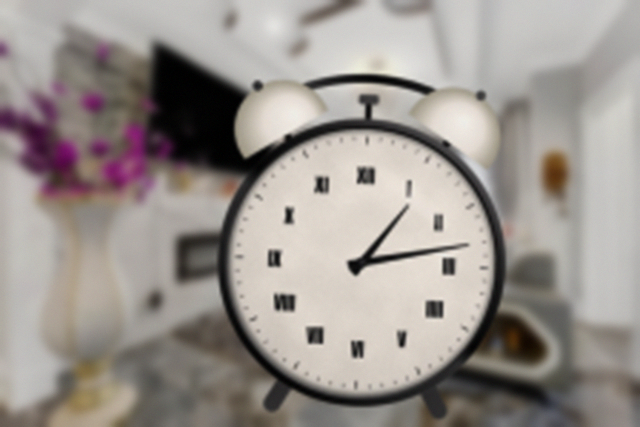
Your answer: 1,13
